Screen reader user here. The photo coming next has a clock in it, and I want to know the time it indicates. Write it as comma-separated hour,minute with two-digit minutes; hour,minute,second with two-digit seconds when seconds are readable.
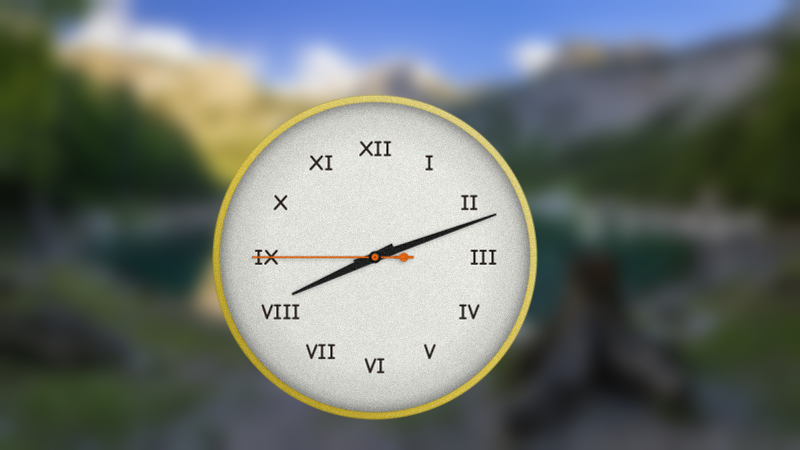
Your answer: 8,11,45
